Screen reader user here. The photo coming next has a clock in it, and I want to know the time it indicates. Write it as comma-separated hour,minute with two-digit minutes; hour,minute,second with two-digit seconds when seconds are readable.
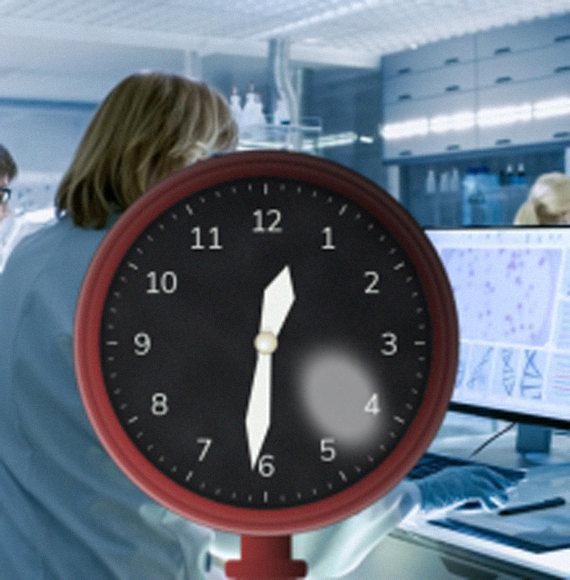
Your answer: 12,31
